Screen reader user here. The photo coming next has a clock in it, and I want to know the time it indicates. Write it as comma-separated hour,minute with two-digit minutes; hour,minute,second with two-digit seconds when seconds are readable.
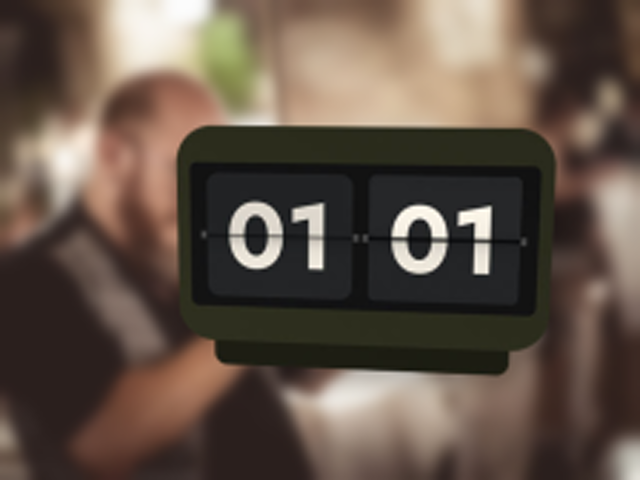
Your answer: 1,01
